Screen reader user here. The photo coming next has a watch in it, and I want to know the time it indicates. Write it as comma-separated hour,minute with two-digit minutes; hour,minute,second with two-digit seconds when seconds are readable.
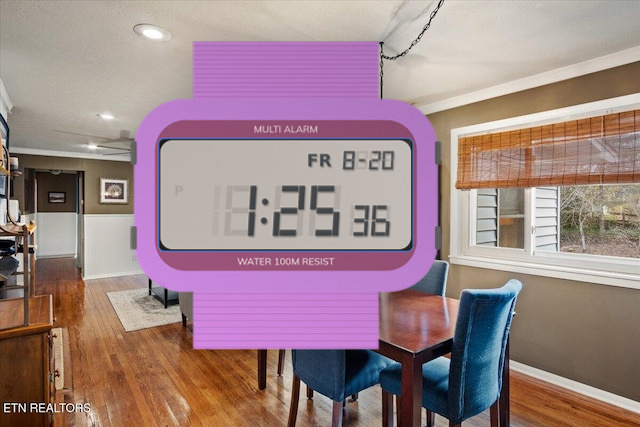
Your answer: 1,25,36
